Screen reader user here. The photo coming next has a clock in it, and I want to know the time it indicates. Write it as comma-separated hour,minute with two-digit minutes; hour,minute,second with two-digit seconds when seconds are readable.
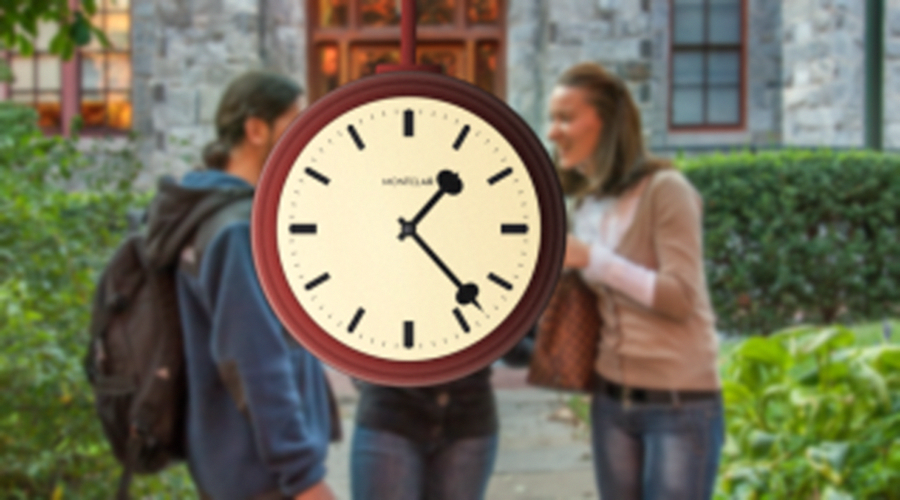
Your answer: 1,23
